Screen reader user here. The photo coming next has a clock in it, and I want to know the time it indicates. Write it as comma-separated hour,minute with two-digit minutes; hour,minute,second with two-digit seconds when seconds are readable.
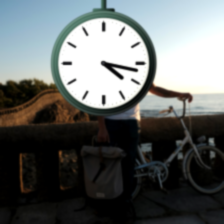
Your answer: 4,17
